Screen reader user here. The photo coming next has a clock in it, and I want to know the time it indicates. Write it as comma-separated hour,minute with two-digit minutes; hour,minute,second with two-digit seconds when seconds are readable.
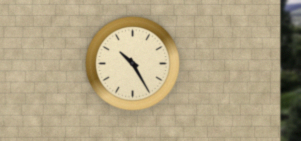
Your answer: 10,25
